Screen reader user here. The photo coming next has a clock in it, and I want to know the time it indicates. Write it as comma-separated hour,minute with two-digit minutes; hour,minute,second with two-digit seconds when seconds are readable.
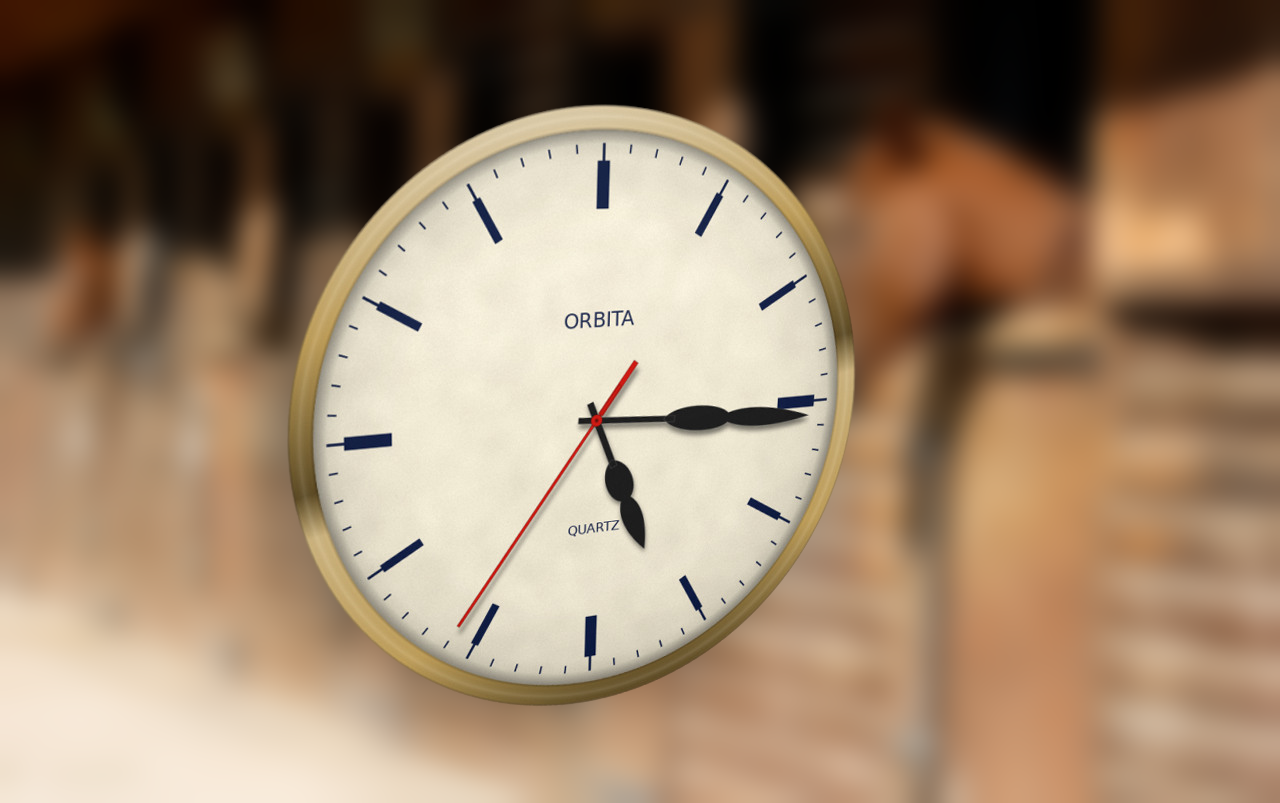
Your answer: 5,15,36
